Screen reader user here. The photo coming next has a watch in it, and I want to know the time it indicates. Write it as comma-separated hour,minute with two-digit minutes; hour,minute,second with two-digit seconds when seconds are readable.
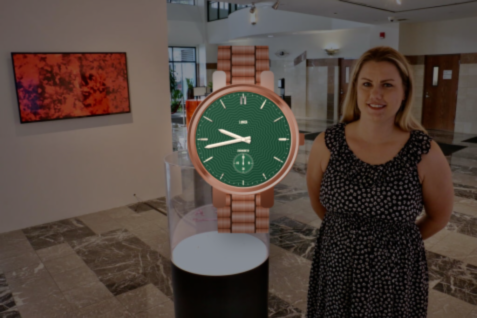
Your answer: 9,43
